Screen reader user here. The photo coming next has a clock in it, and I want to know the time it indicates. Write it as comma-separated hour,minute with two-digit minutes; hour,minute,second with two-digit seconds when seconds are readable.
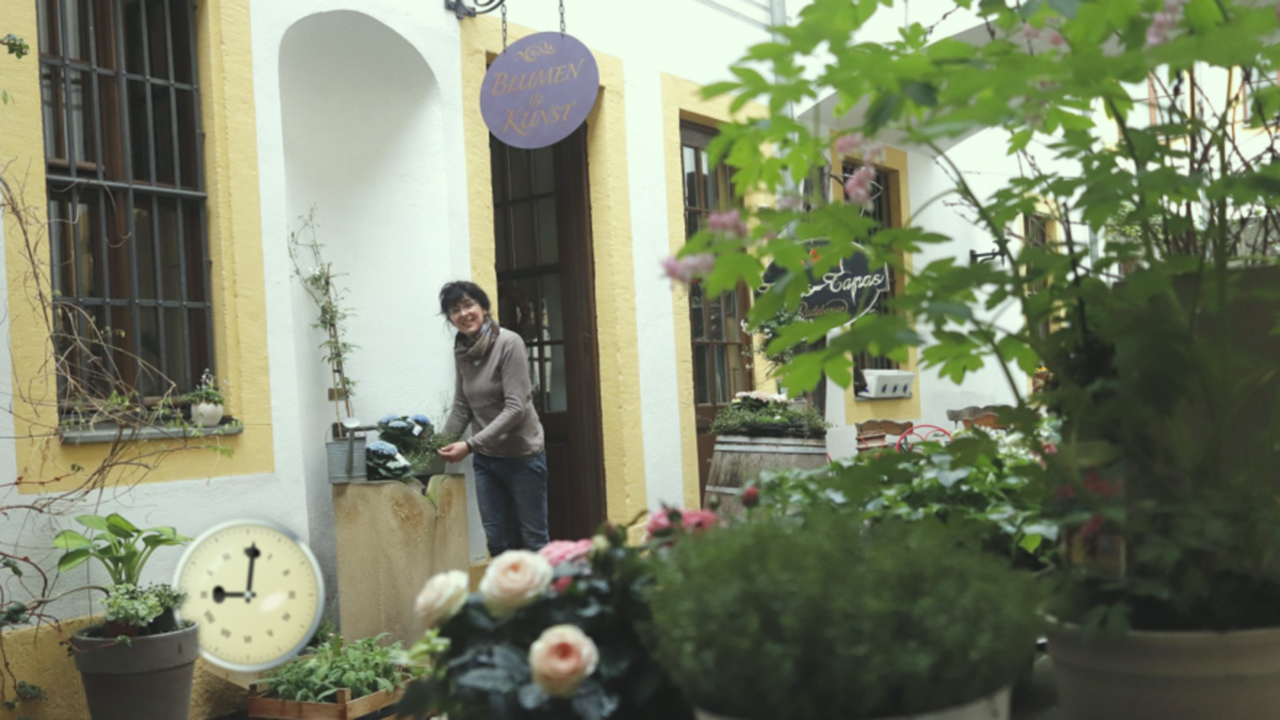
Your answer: 9,01
